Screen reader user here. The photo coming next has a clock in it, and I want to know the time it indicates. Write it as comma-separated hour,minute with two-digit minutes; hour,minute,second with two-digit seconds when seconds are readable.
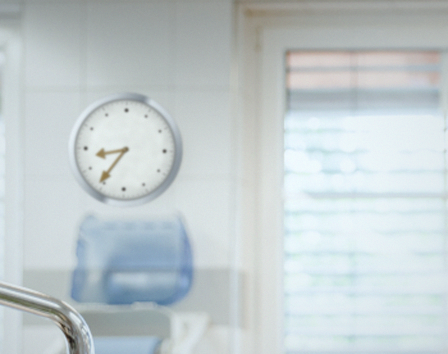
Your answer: 8,36
